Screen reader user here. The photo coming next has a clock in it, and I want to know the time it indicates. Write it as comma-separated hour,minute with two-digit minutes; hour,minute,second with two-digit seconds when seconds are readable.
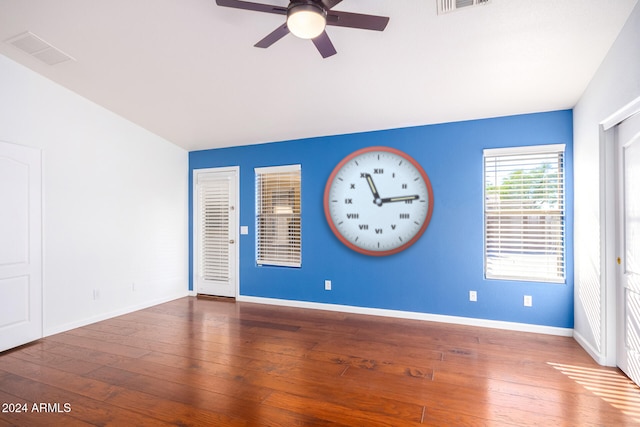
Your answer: 11,14
